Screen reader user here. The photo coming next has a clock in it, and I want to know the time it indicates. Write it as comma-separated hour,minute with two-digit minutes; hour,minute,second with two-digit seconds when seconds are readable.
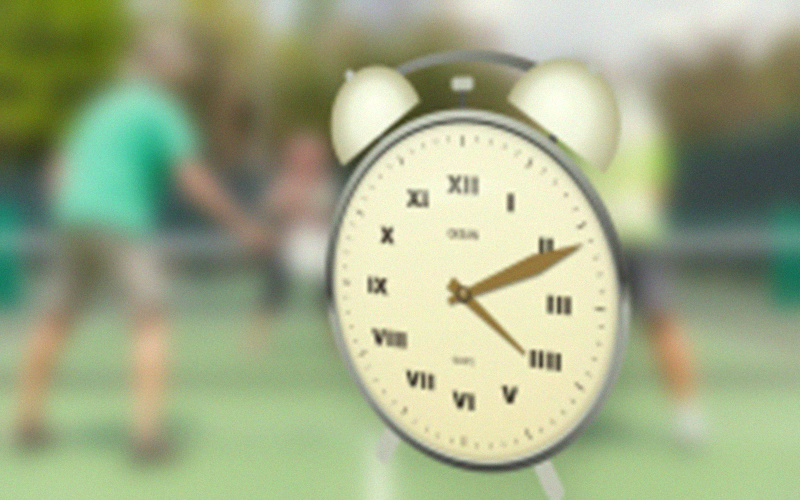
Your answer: 4,11
